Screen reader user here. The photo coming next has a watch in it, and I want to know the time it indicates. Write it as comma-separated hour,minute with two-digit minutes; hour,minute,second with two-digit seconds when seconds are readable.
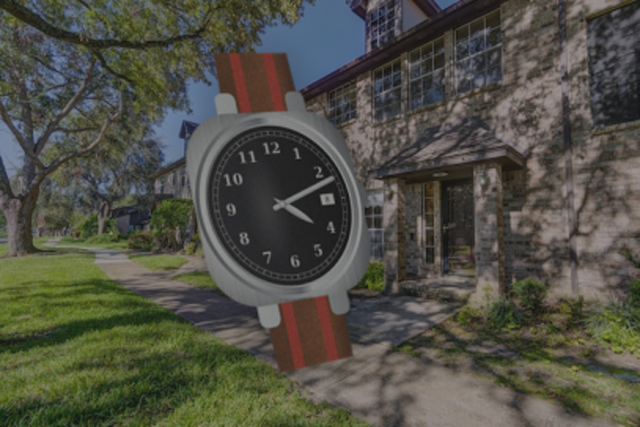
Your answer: 4,12
